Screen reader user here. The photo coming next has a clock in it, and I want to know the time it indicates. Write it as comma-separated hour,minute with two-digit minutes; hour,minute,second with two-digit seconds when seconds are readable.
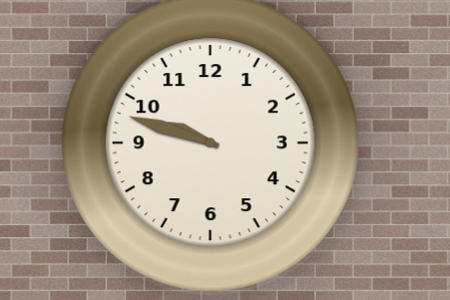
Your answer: 9,48
